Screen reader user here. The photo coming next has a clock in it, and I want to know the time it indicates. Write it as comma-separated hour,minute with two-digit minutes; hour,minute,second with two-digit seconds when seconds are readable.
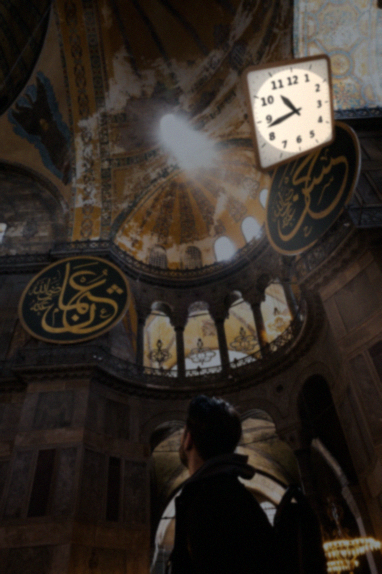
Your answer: 10,43
